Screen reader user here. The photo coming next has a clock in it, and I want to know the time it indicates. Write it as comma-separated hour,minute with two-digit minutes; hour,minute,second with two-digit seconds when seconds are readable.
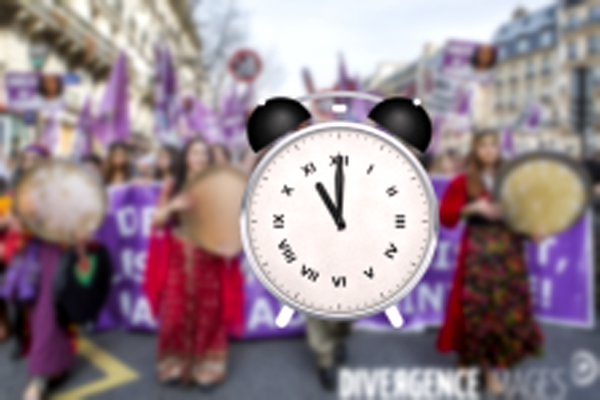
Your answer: 11,00
